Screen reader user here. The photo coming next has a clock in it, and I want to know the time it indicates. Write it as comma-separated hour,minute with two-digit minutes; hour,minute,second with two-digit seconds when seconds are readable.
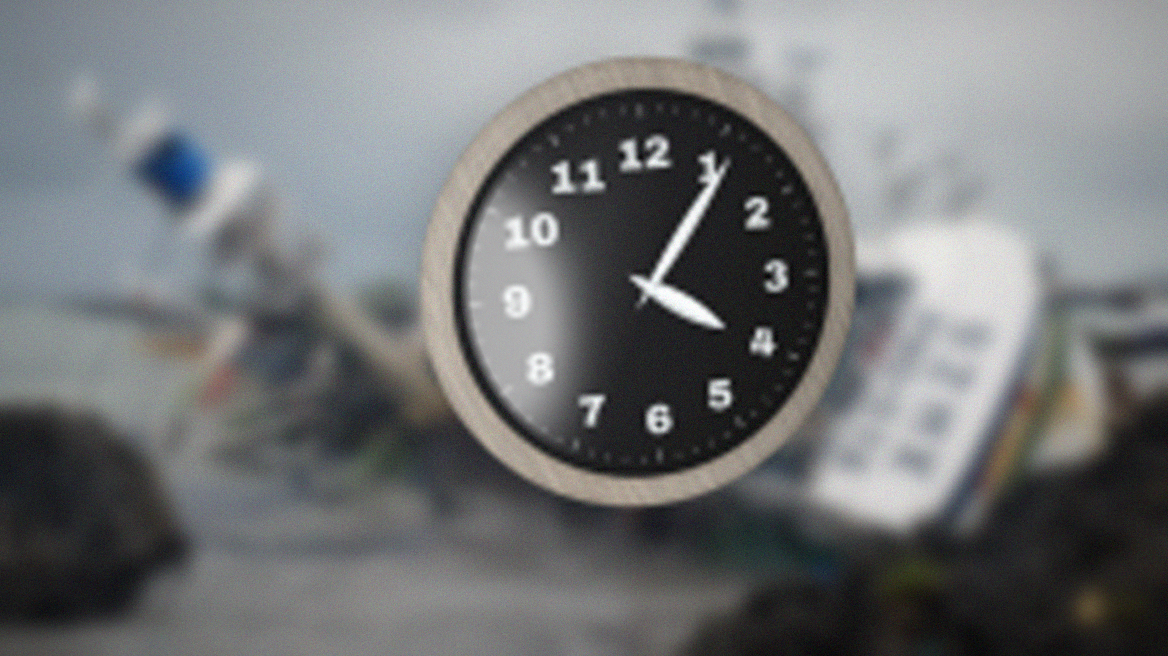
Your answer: 4,06
